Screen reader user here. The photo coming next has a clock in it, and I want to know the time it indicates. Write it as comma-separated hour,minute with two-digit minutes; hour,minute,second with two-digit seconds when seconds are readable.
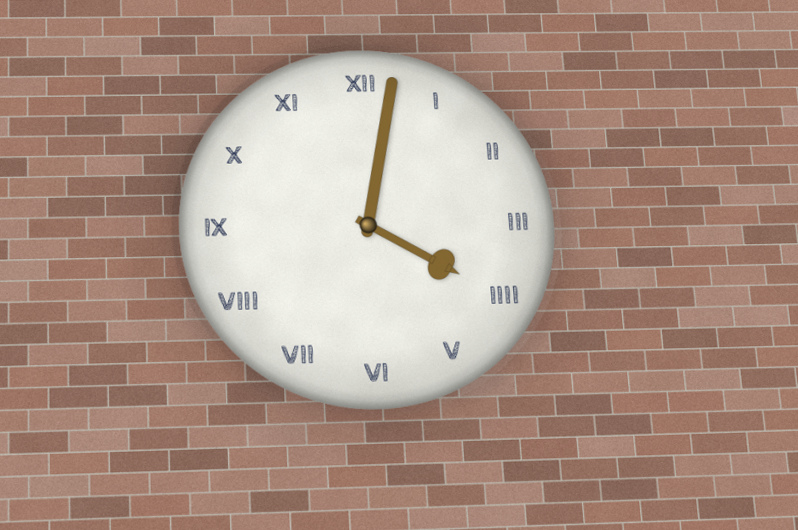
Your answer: 4,02
